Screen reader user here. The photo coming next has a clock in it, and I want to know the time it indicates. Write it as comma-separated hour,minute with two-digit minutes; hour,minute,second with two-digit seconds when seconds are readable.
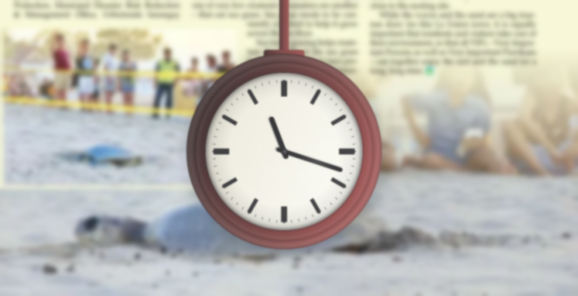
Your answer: 11,18
